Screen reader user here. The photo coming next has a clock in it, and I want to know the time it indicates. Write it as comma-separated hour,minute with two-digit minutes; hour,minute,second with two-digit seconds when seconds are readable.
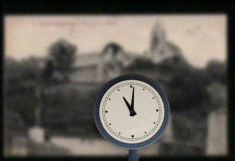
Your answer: 11,01
